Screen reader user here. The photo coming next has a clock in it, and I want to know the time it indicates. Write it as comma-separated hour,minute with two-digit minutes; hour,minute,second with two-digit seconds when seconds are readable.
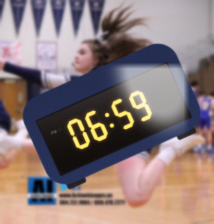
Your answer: 6,59
